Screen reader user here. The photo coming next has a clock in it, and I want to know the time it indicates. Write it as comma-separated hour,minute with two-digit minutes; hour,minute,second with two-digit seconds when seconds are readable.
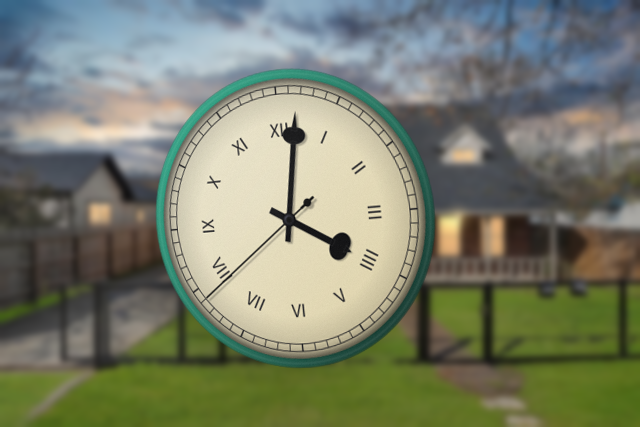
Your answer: 4,01,39
